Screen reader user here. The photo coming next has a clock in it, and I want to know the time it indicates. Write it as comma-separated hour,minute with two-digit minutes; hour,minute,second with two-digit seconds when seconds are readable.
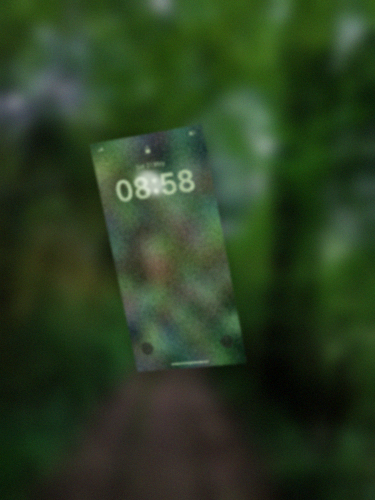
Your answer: 8,58
